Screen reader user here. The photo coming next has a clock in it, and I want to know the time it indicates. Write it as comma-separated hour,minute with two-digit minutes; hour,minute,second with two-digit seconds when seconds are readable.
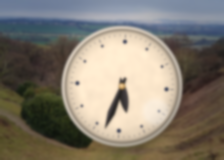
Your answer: 5,33
